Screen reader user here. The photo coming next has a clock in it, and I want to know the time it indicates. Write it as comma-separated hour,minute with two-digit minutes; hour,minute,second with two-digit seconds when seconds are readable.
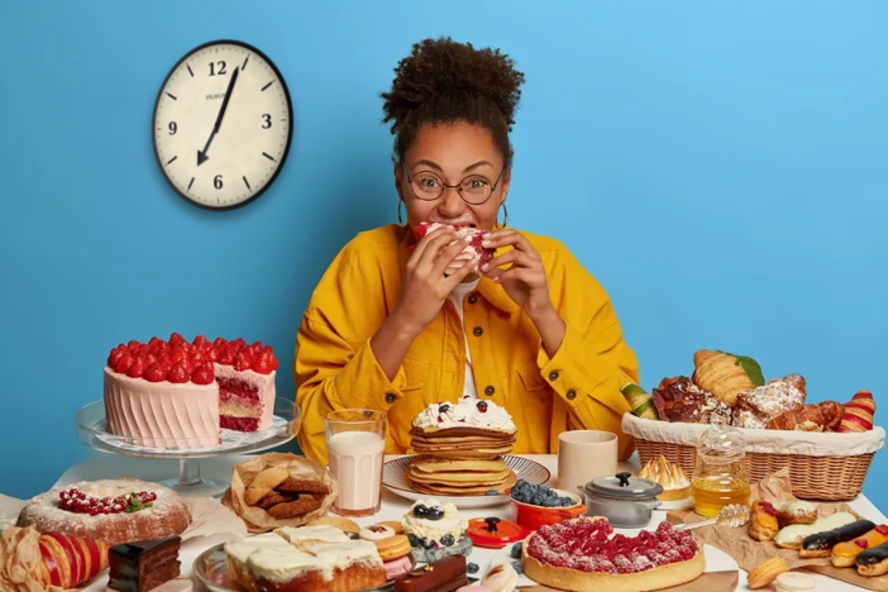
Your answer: 7,04
